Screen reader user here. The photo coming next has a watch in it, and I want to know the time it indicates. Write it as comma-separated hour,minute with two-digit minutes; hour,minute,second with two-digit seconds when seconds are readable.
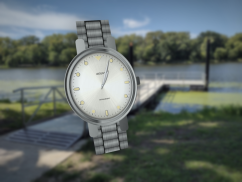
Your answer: 1,04
